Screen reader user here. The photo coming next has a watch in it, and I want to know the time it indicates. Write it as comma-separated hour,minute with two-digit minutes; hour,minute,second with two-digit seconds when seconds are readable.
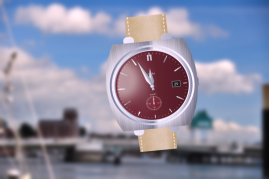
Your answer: 11,56
